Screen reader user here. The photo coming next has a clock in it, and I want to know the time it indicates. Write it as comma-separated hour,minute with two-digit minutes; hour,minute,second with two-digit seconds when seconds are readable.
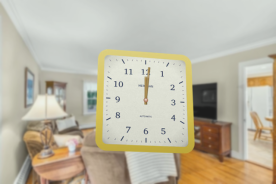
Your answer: 12,01
